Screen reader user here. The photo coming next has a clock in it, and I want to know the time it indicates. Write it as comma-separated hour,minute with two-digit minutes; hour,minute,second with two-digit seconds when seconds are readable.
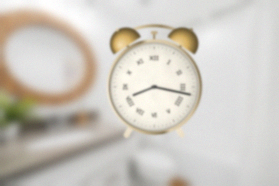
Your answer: 8,17
